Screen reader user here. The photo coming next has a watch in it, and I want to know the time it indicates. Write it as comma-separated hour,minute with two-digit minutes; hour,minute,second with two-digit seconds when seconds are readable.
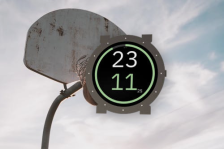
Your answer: 23,11
